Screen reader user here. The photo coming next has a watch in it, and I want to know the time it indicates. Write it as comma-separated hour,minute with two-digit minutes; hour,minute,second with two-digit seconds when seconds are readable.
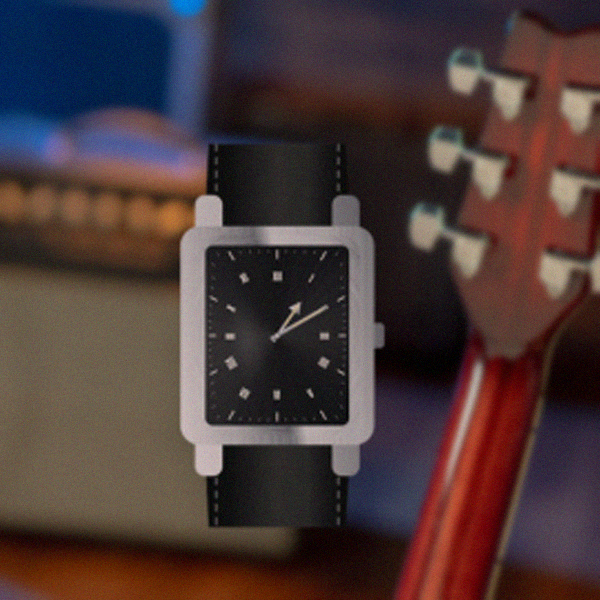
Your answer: 1,10
